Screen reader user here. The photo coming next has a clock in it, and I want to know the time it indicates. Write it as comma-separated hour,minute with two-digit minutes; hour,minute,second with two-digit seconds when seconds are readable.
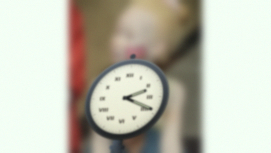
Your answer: 2,19
